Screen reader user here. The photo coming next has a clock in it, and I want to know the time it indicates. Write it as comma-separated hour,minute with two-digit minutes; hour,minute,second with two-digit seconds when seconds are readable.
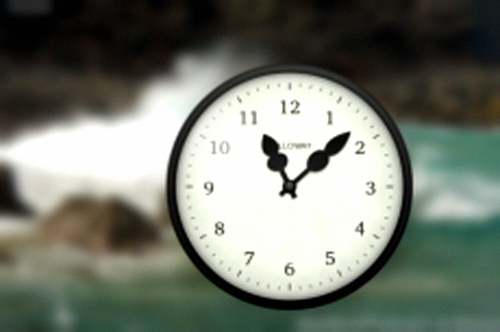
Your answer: 11,08
